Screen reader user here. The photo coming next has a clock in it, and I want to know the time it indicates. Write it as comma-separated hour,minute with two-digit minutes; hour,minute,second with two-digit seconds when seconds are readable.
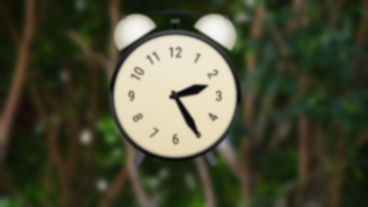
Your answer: 2,25
